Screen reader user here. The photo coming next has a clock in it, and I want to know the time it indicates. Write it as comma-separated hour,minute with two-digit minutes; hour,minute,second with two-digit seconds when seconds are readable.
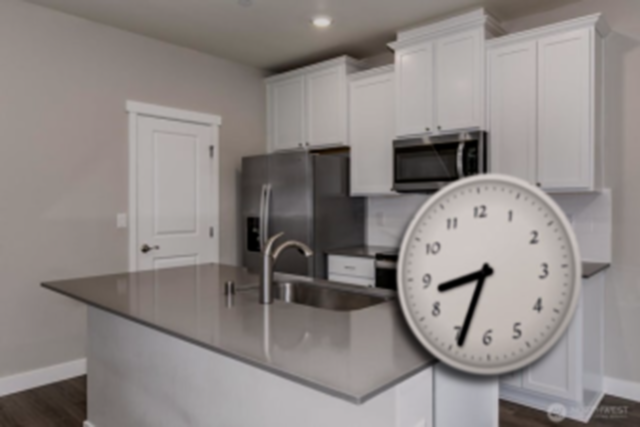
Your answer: 8,34
